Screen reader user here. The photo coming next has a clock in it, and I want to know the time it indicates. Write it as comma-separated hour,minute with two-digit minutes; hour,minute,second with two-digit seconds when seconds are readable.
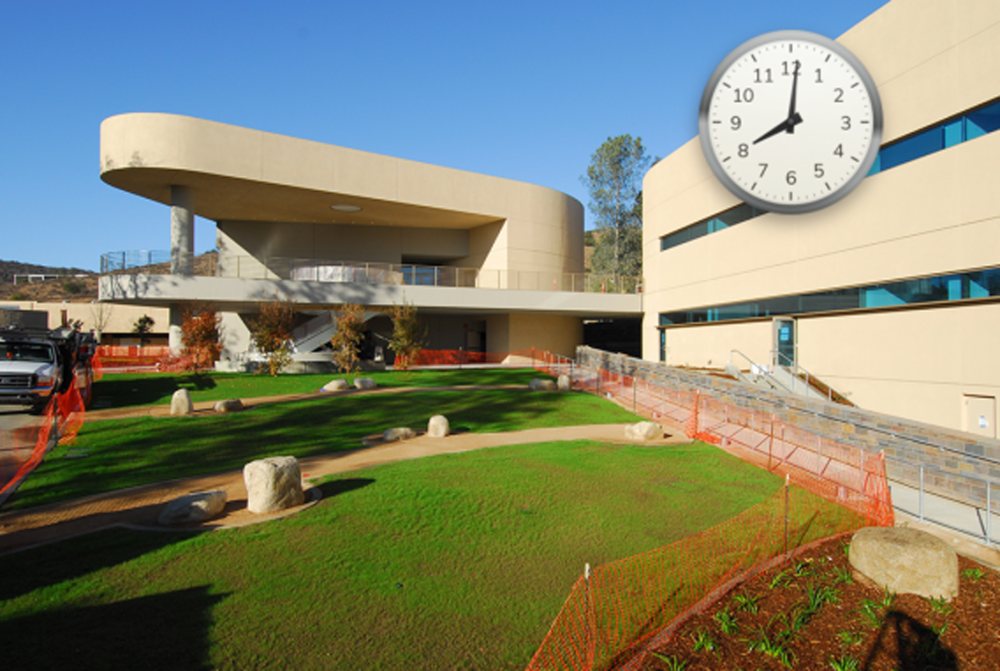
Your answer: 8,01
